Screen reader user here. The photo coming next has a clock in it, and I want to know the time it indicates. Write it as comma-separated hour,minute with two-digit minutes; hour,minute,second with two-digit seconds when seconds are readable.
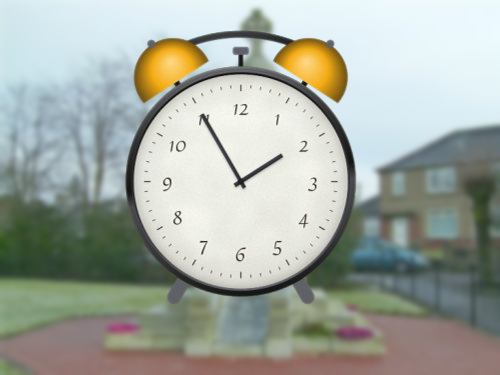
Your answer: 1,55
